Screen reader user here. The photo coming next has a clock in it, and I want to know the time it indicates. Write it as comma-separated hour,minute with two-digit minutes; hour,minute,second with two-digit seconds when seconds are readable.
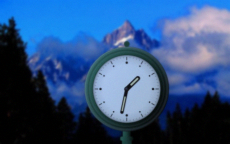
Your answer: 1,32
